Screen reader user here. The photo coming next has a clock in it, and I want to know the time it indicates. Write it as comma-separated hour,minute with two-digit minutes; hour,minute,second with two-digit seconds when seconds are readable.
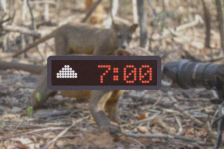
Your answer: 7,00
